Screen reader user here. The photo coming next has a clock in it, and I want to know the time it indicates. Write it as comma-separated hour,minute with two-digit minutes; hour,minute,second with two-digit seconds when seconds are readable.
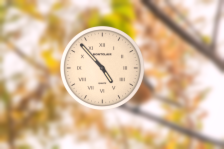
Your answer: 4,53
